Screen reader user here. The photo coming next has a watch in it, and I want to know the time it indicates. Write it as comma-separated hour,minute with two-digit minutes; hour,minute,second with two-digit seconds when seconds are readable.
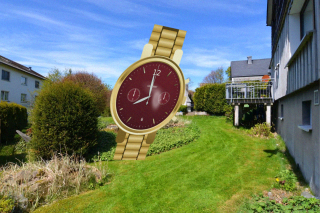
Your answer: 7,59
